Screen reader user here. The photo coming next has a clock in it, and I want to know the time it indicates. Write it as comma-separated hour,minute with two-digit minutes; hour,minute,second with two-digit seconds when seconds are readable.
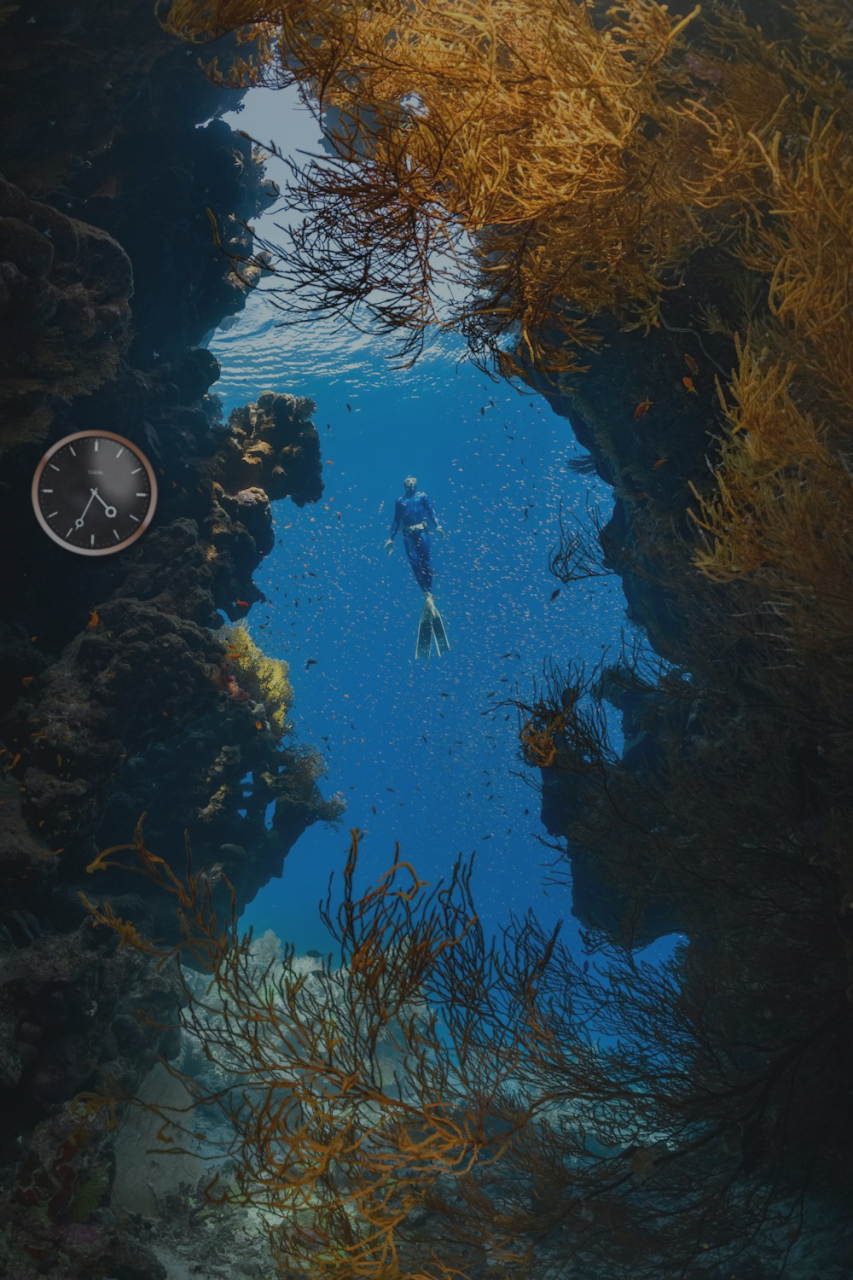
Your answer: 4,34
